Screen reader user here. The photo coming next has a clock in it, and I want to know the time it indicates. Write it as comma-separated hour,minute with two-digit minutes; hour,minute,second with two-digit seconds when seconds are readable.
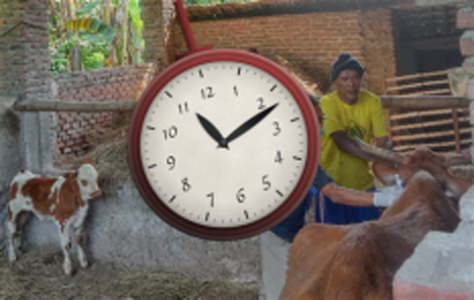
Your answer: 11,12
